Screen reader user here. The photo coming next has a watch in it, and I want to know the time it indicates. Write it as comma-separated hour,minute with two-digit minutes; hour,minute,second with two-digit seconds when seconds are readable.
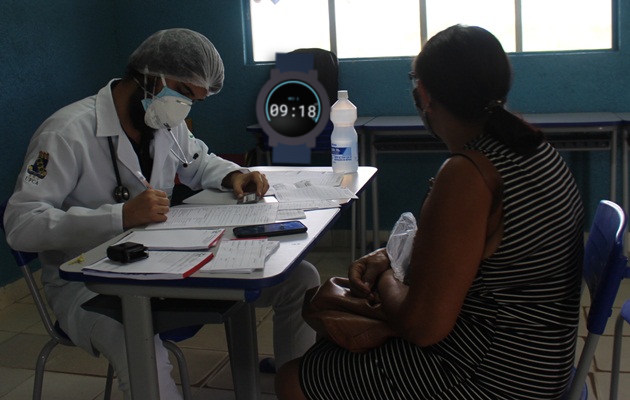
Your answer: 9,18
